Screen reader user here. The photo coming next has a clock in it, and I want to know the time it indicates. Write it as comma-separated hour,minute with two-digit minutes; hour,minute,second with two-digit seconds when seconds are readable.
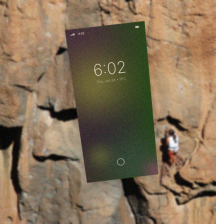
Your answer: 6,02
